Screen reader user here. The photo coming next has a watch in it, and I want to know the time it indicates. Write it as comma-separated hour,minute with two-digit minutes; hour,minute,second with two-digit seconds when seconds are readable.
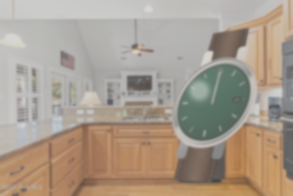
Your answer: 12,00
